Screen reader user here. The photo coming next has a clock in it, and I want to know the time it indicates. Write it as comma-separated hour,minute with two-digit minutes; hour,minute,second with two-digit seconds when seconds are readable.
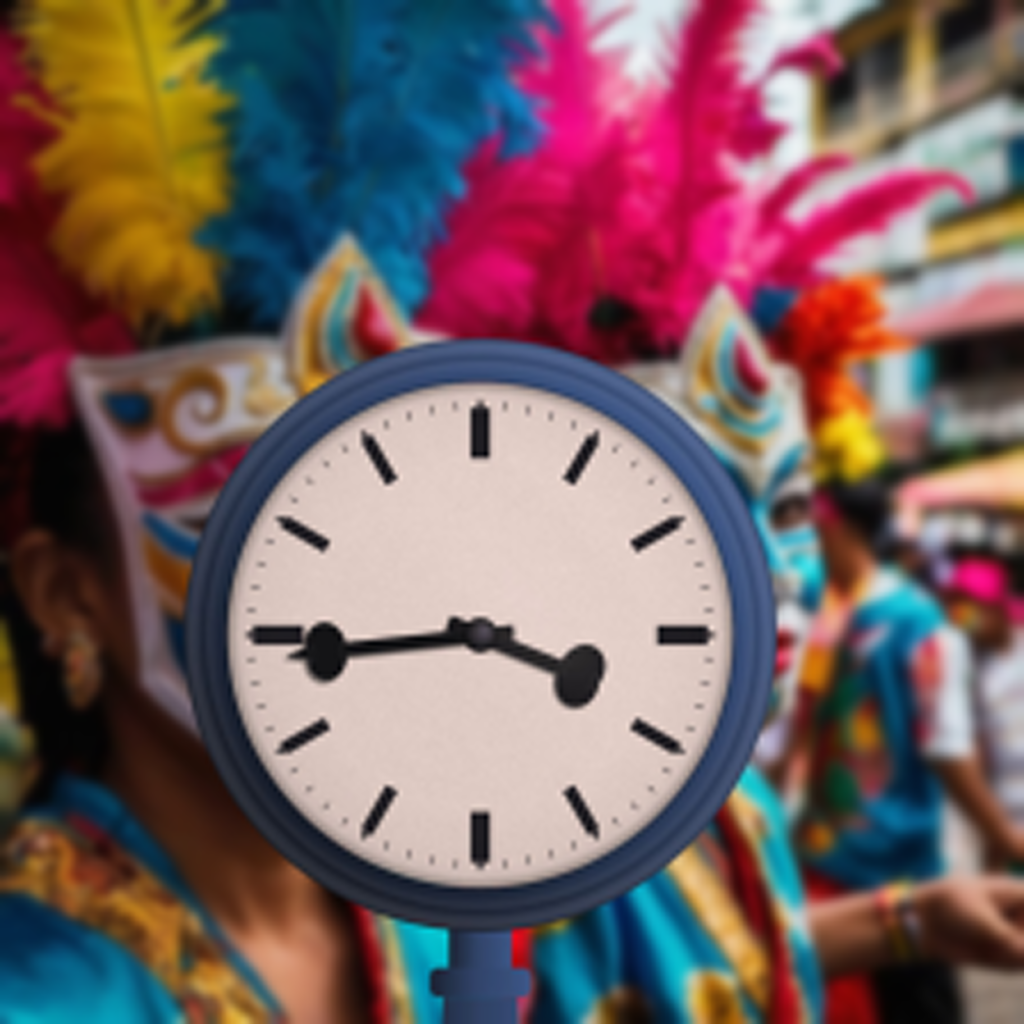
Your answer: 3,44
